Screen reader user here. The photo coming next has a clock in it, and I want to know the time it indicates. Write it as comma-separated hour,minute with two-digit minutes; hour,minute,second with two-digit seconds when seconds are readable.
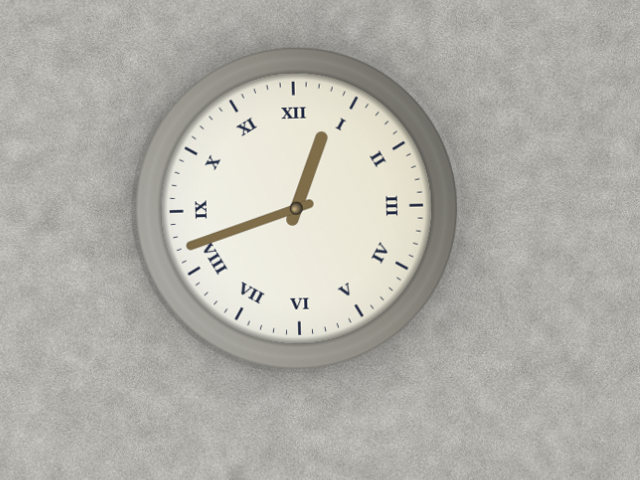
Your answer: 12,42
